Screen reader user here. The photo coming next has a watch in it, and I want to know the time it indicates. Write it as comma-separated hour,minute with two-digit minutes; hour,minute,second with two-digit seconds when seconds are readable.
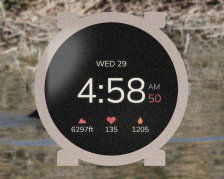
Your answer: 4,58,50
